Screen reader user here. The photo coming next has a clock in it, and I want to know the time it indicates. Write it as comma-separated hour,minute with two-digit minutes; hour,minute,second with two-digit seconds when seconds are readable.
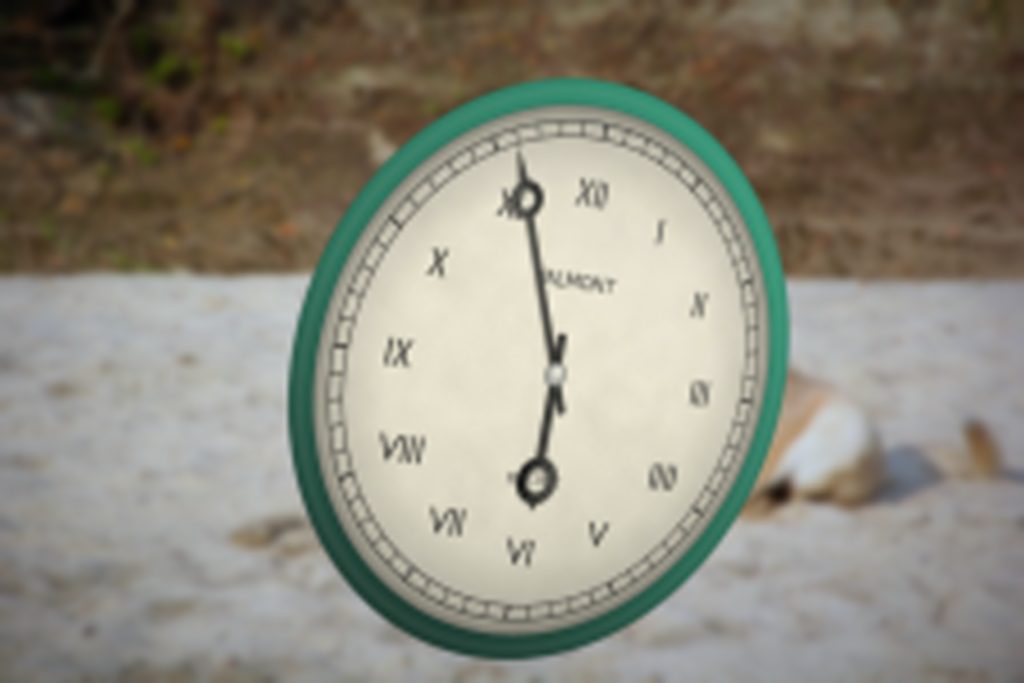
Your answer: 5,56
